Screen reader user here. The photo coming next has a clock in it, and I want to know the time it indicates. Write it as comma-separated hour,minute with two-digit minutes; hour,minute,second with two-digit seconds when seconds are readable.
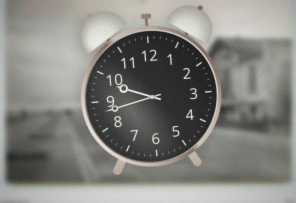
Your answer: 9,43
